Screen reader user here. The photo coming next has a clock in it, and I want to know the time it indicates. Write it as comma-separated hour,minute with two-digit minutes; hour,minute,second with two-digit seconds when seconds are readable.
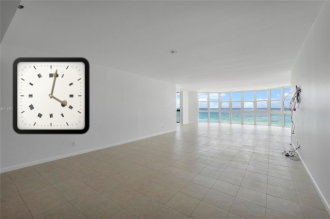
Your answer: 4,02
